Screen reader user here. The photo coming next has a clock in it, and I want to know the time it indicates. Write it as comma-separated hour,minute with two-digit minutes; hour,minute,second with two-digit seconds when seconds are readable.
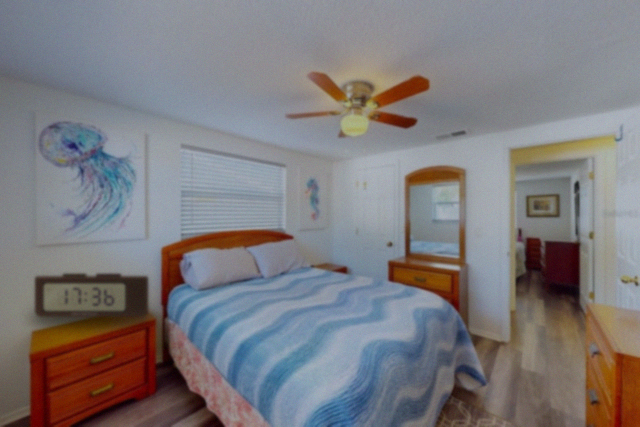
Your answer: 17,36
